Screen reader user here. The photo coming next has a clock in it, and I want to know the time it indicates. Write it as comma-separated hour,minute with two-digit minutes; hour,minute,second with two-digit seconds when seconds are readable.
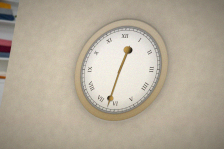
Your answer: 12,32
